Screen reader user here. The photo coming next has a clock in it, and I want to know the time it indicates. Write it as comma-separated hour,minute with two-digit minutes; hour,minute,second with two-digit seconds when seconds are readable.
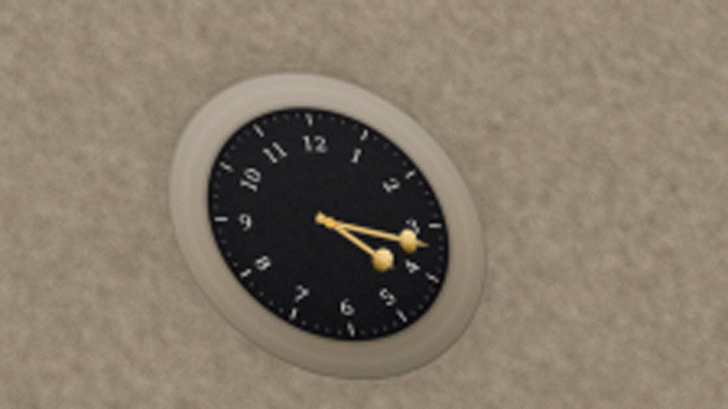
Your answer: 4,17
